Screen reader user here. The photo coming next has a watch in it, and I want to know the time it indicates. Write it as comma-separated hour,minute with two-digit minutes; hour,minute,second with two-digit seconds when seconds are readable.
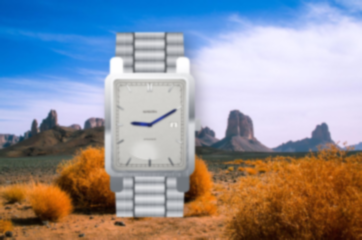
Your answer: 9,10
